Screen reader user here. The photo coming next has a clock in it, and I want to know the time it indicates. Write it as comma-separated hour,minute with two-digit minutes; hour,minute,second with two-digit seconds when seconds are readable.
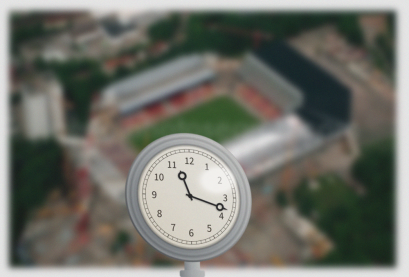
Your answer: 11,18
